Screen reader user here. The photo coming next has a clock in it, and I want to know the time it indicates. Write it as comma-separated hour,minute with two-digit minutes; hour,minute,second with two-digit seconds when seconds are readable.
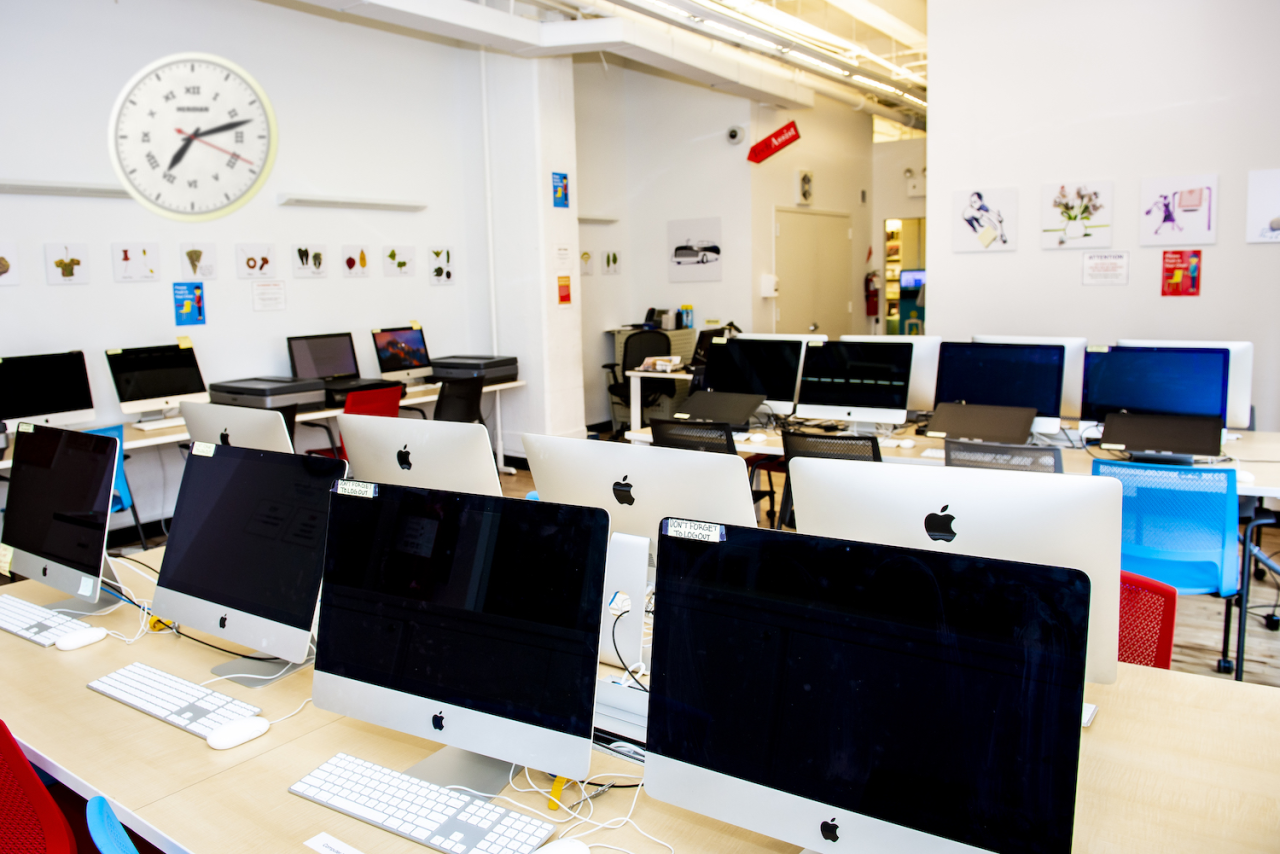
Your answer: 7,12,19
